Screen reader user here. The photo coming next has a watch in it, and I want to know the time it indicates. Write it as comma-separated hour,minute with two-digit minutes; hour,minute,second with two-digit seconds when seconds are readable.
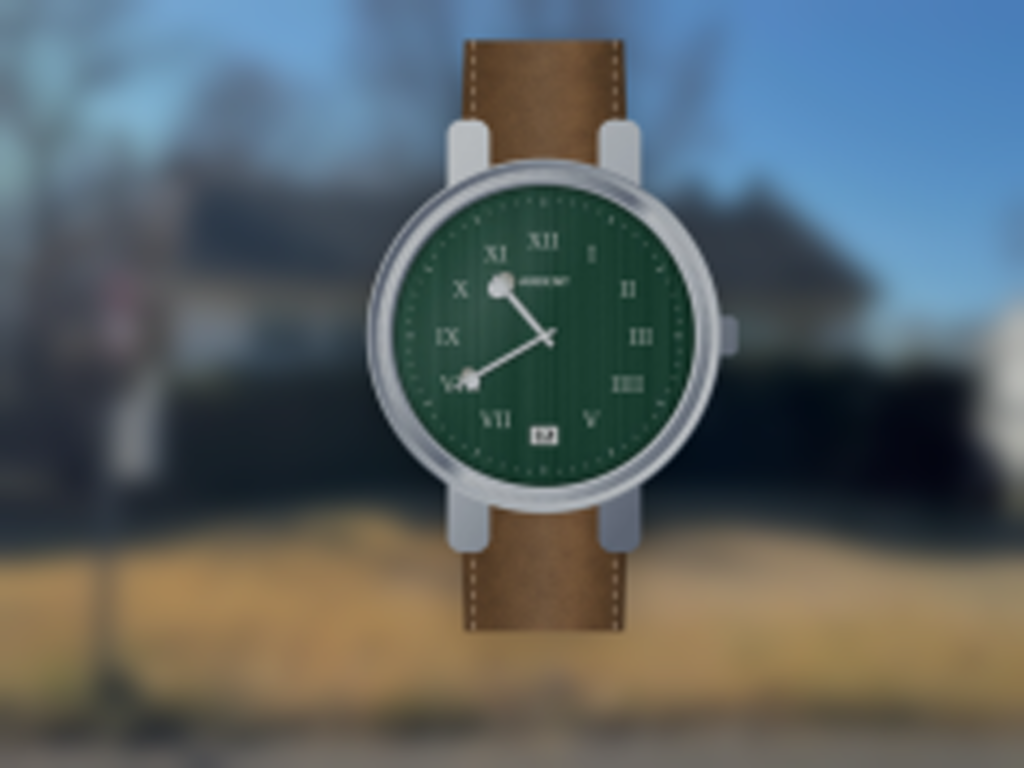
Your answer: 10,40
